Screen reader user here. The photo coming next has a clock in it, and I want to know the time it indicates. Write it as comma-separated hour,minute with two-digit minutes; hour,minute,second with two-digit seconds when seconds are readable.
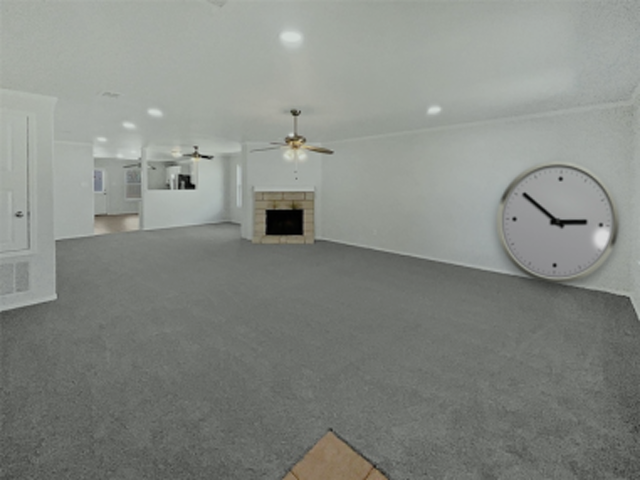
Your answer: 2,51
